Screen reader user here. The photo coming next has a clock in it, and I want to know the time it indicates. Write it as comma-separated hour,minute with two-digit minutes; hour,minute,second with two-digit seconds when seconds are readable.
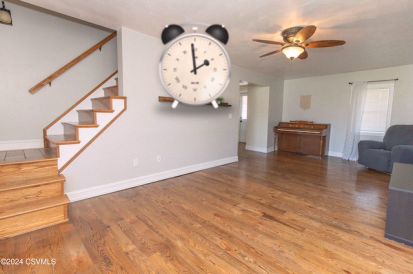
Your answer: 1,59
